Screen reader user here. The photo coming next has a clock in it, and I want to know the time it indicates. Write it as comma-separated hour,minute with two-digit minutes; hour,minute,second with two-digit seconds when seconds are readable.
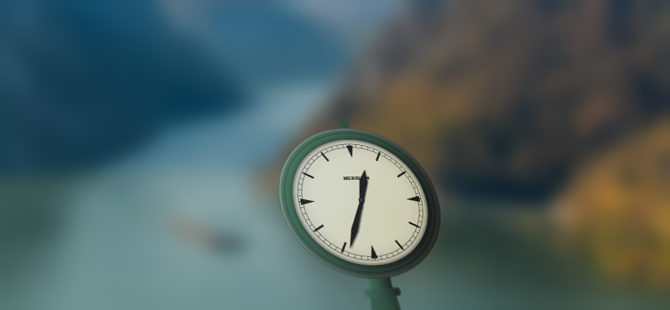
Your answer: 12,34
